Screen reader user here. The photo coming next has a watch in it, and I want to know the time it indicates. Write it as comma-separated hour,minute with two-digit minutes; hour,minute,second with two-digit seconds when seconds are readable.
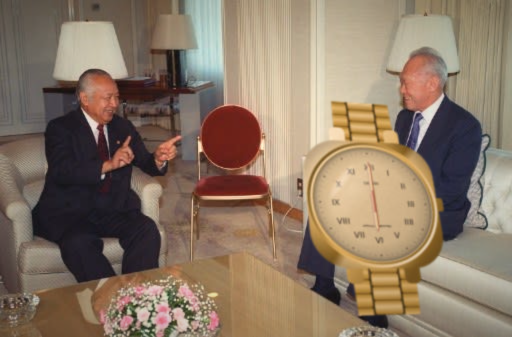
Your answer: 6,00
